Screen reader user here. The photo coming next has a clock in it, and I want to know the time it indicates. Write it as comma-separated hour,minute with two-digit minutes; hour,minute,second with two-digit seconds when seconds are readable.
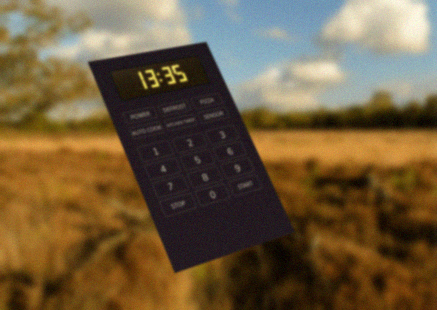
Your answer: 13,35
